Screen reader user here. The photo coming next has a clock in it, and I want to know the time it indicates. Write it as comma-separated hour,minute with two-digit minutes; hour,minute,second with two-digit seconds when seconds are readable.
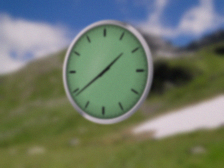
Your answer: 1,39
